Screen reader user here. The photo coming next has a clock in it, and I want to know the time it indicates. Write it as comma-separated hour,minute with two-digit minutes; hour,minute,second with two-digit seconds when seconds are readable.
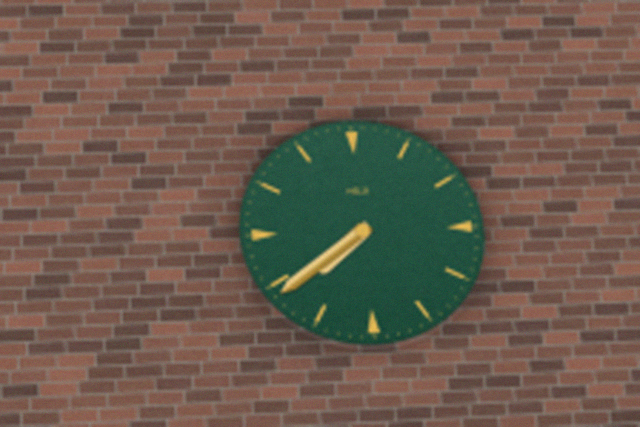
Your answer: 7,39
